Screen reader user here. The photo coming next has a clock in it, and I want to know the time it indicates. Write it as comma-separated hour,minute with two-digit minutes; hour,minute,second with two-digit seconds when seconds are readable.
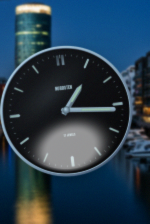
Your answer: 1,16
